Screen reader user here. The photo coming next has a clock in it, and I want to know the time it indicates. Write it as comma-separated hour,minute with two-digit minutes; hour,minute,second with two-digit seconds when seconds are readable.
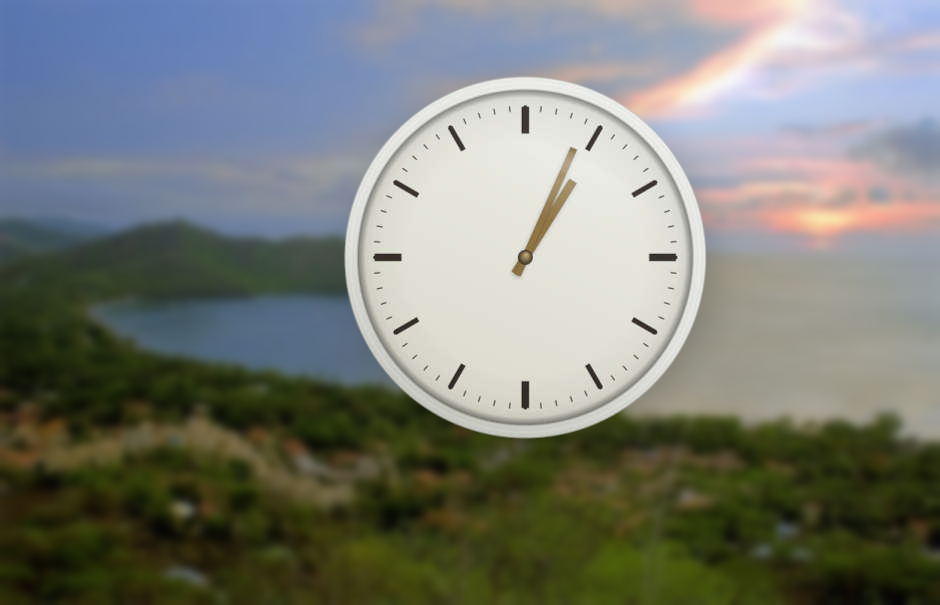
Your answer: 1,04
